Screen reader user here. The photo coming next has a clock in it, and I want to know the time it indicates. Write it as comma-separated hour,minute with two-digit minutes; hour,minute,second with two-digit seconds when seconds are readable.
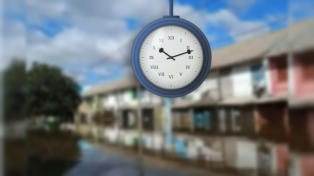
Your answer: 10,12
